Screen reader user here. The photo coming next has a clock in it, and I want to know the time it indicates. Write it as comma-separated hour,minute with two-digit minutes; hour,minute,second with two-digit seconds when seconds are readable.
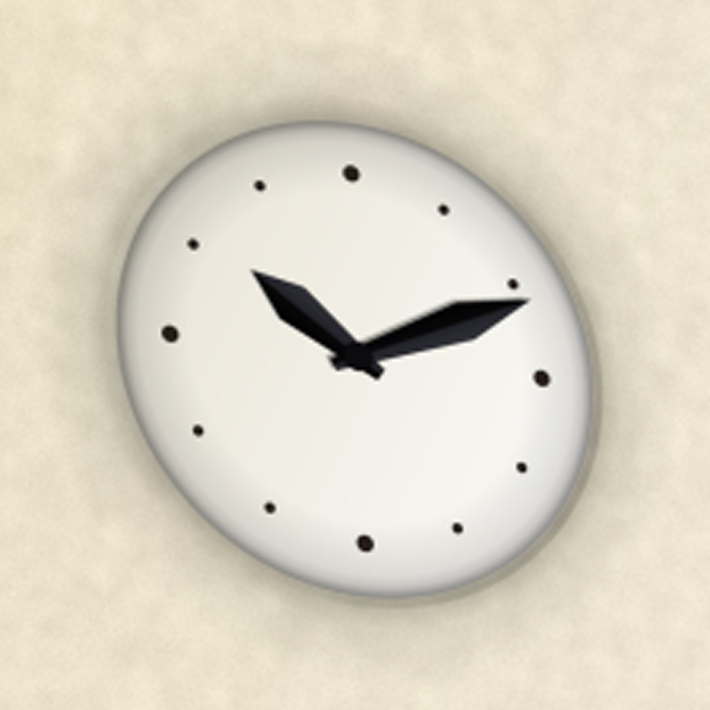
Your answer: 10,11
